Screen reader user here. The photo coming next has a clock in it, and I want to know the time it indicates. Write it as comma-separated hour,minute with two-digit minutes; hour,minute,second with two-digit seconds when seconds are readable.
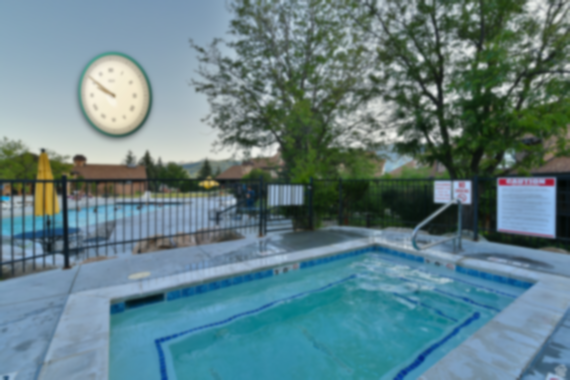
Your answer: 9,51
